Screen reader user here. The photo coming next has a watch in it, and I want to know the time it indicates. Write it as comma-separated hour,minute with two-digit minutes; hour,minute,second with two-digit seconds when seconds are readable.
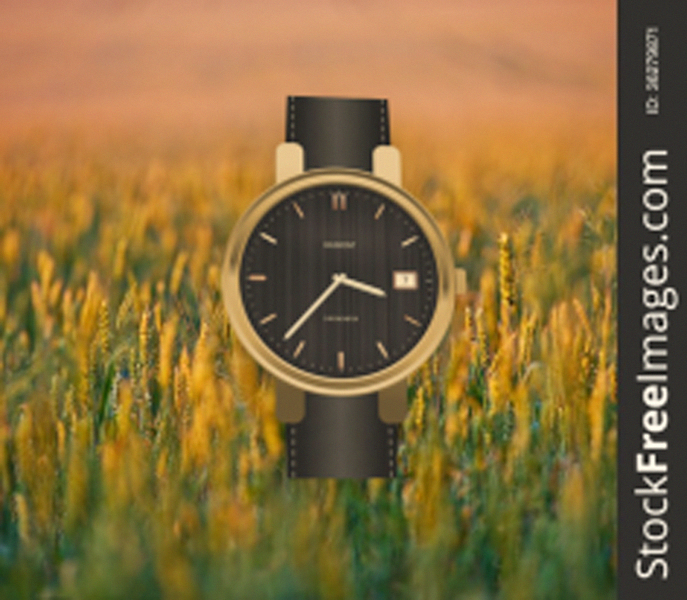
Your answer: 3,37
